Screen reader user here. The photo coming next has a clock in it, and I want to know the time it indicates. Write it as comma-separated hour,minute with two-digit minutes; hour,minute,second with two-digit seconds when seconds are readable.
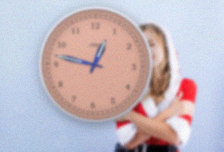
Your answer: 12,47
